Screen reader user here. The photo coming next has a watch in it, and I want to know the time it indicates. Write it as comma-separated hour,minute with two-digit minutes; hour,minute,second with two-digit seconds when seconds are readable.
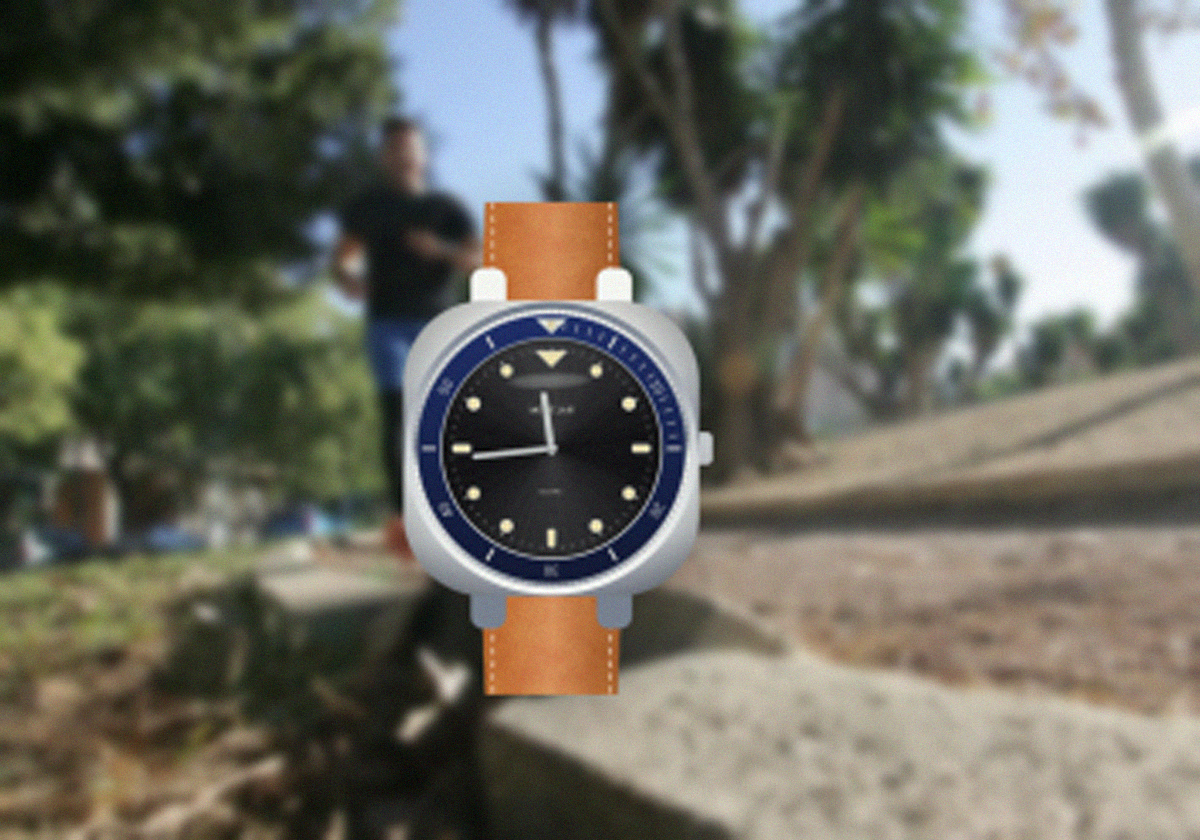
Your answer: 11,44
